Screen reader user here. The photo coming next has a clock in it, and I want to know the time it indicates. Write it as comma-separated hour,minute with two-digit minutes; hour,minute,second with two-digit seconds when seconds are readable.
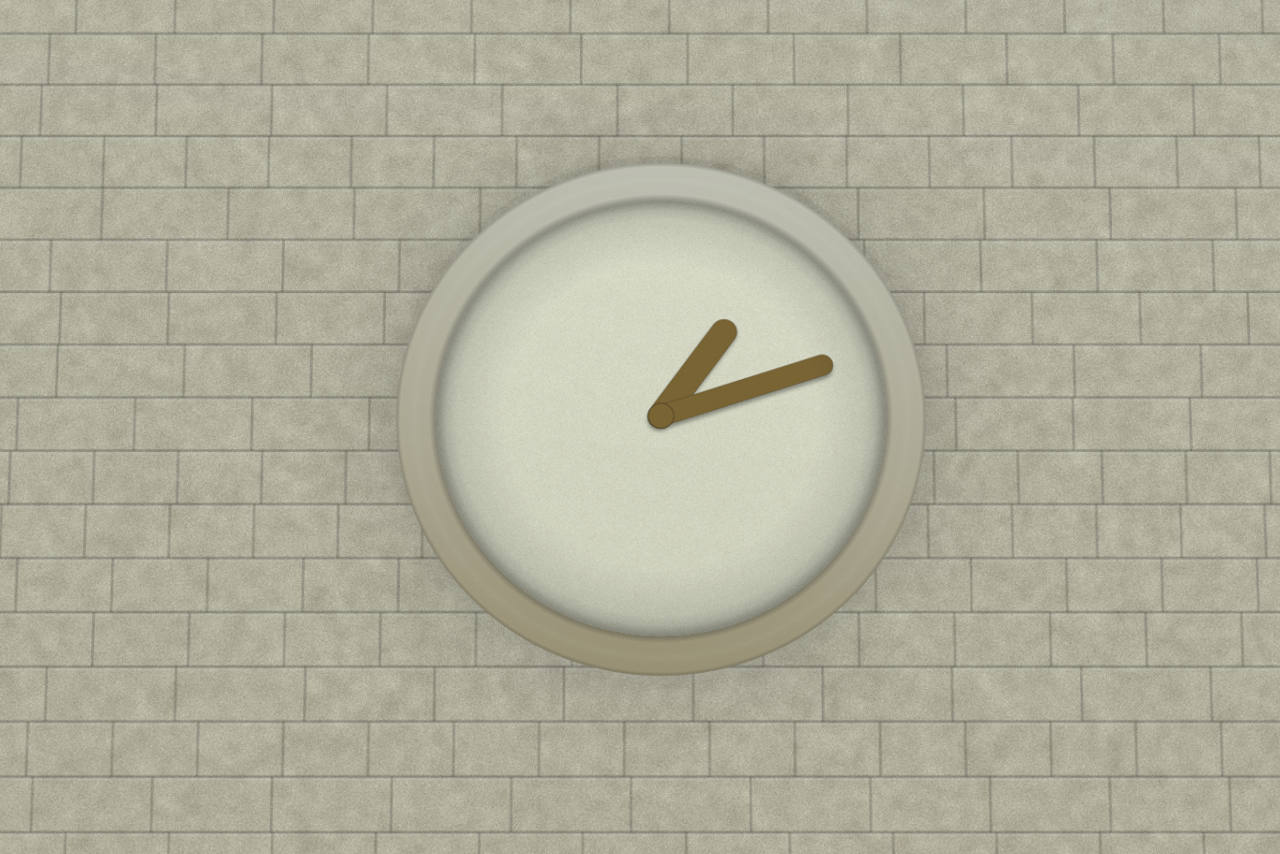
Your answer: 1,12
